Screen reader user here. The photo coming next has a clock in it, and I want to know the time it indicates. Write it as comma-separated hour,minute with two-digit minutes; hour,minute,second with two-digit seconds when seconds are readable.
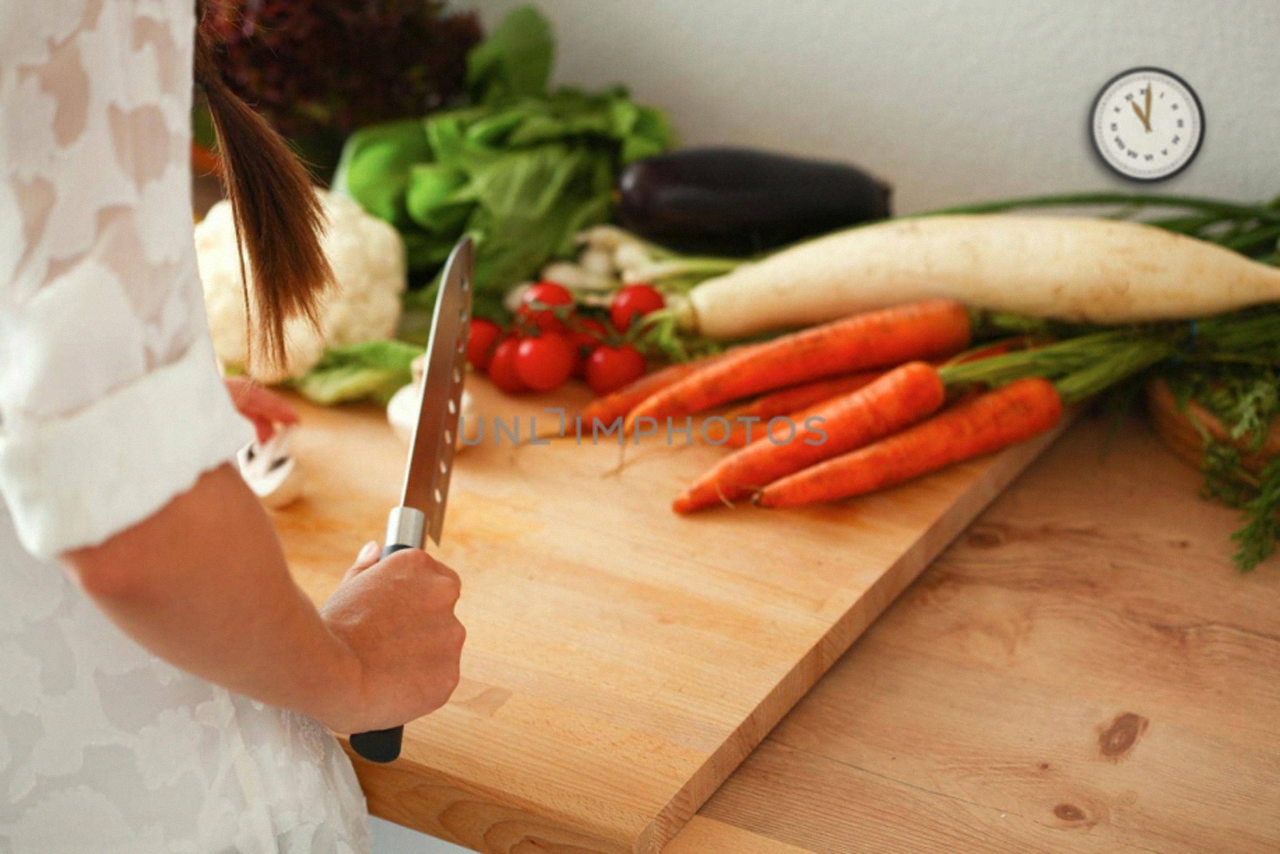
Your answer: 11,01
